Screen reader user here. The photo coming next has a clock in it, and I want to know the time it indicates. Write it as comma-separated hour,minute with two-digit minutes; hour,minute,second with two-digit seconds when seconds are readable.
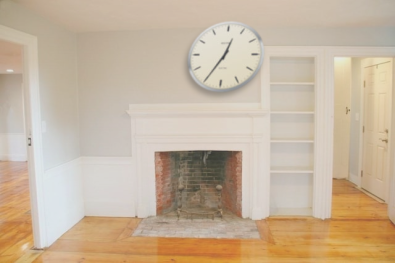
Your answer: 12,35
